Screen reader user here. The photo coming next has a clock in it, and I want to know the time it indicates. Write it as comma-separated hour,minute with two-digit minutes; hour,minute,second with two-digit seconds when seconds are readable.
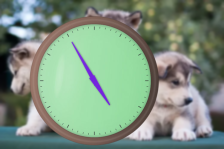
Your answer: 4,55
